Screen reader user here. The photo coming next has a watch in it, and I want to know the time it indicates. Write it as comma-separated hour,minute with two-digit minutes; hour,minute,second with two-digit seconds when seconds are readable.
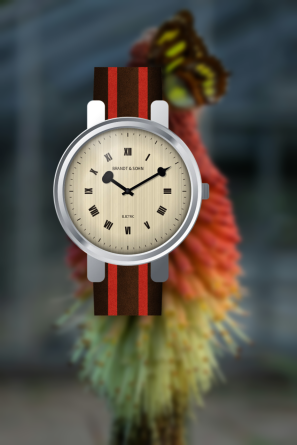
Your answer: 10,10
